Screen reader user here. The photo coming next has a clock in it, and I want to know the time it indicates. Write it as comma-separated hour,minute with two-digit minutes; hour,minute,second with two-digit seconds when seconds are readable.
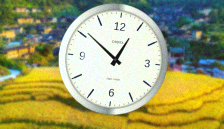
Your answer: 12,51
